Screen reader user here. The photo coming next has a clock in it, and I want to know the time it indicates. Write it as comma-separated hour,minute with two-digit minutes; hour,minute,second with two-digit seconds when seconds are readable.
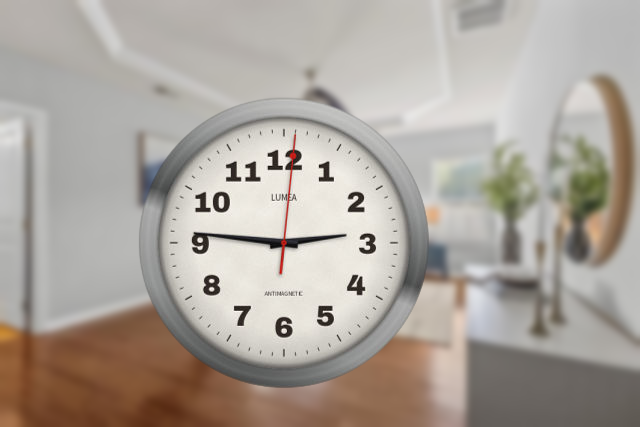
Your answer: 2,46,01
